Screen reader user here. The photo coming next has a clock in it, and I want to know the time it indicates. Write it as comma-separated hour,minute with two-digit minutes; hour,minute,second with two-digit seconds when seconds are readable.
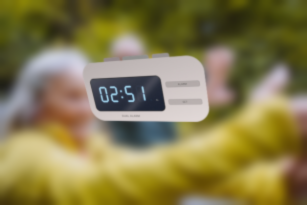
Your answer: 2,51
